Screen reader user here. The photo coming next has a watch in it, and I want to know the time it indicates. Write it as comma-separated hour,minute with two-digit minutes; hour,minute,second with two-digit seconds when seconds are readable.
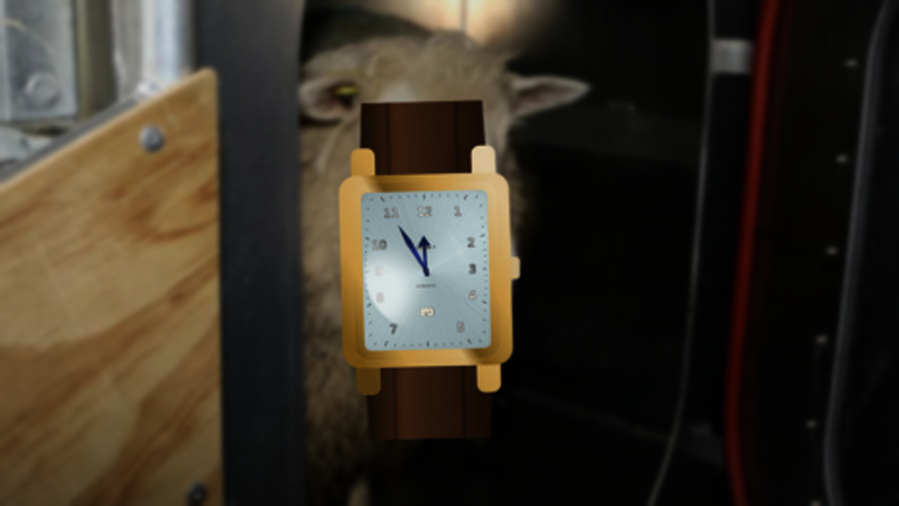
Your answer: 11,55
